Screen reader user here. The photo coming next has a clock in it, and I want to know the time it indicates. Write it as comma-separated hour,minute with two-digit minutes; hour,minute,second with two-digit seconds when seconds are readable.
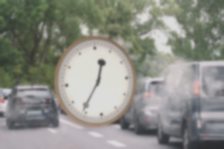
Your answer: 12,36
